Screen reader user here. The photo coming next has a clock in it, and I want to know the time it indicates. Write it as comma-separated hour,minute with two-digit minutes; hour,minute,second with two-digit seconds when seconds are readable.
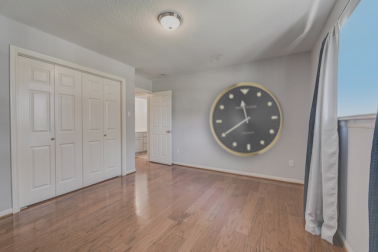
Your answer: 11,40
